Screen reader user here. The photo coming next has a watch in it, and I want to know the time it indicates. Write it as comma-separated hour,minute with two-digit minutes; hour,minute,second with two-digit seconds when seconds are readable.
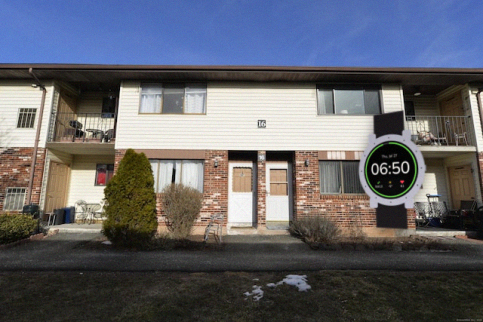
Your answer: 6,50
